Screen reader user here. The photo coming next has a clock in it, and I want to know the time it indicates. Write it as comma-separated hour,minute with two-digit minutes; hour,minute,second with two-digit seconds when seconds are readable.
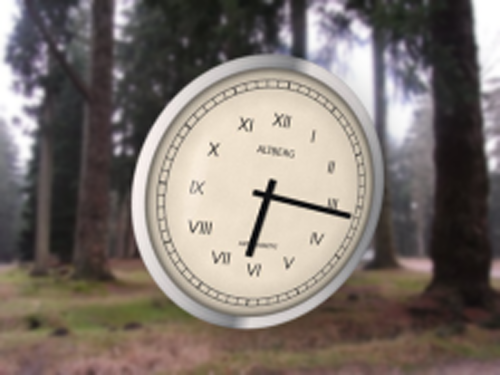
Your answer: 6,16
